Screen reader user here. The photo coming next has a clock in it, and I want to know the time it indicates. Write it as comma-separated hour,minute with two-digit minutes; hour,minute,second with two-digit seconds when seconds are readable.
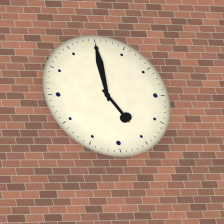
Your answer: 5,00
